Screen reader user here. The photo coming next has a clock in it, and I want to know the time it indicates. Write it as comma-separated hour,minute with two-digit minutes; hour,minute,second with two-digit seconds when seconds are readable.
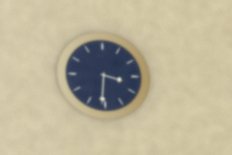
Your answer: 3,31
